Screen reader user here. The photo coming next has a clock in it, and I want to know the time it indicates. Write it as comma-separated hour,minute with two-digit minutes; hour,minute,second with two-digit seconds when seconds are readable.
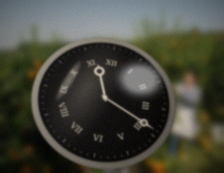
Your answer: 11,19
